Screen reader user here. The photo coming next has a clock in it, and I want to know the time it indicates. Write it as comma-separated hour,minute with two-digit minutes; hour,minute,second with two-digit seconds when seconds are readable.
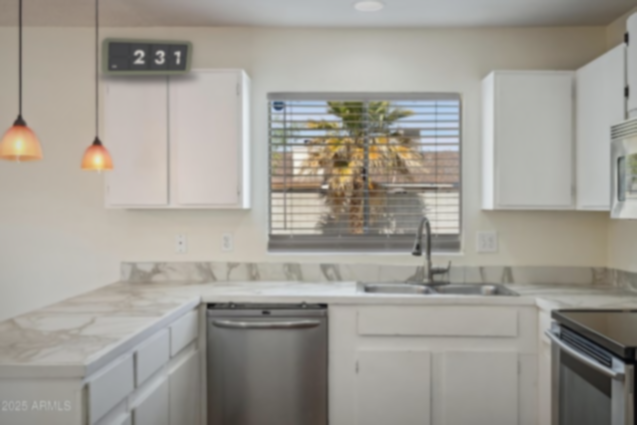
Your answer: 2,31
